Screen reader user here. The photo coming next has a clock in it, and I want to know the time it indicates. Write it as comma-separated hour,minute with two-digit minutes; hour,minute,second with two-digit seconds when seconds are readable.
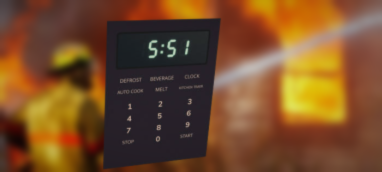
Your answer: 5,51
